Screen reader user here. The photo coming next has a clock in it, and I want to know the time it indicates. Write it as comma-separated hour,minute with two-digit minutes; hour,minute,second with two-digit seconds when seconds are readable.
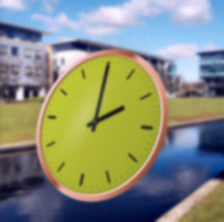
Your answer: 2,00
